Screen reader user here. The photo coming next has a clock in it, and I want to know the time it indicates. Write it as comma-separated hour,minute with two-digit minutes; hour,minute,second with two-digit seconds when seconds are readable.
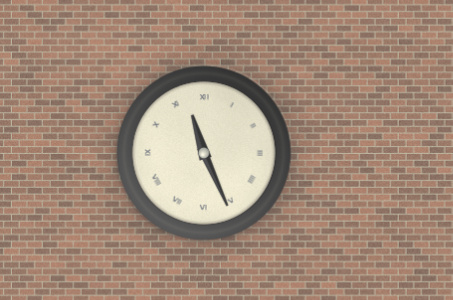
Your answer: 11,26
